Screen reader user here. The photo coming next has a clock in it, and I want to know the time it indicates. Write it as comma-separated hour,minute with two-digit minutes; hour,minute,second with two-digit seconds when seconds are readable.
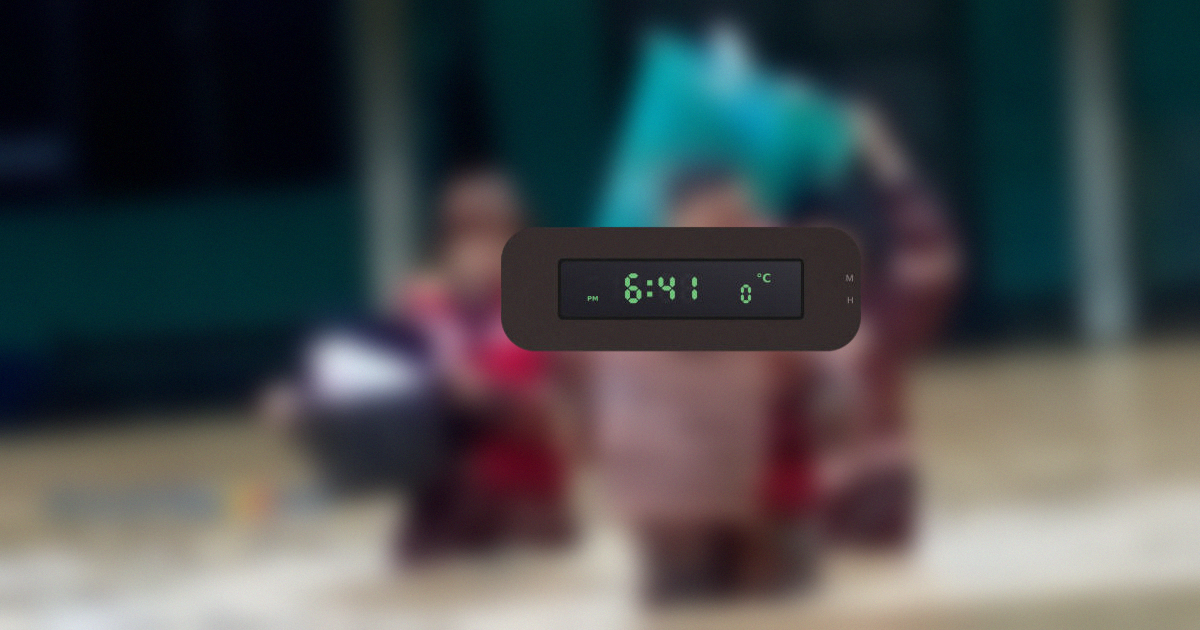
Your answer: 6,41
